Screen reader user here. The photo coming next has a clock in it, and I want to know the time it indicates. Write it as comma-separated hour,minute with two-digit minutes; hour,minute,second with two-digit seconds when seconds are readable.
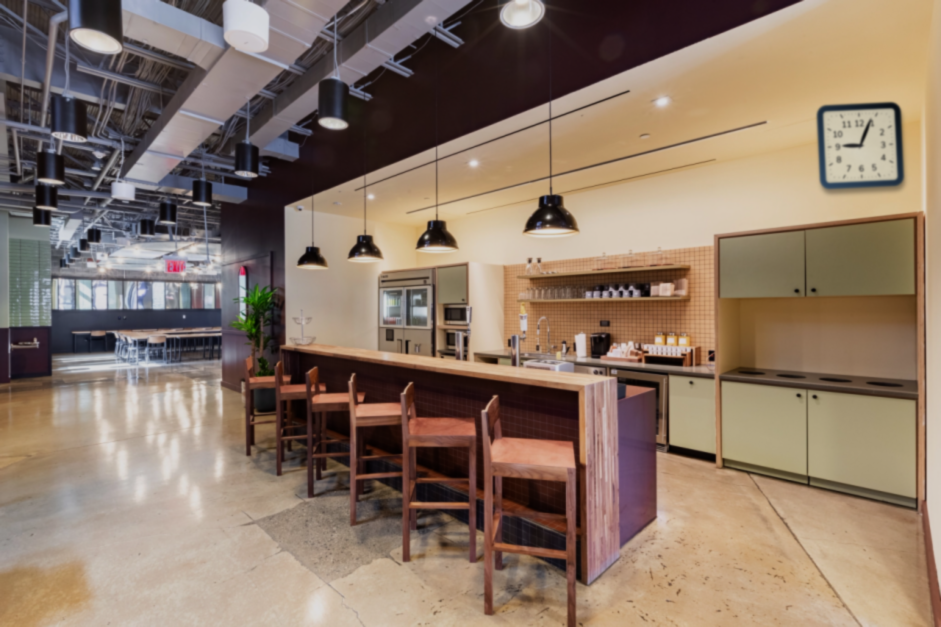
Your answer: 9,04
